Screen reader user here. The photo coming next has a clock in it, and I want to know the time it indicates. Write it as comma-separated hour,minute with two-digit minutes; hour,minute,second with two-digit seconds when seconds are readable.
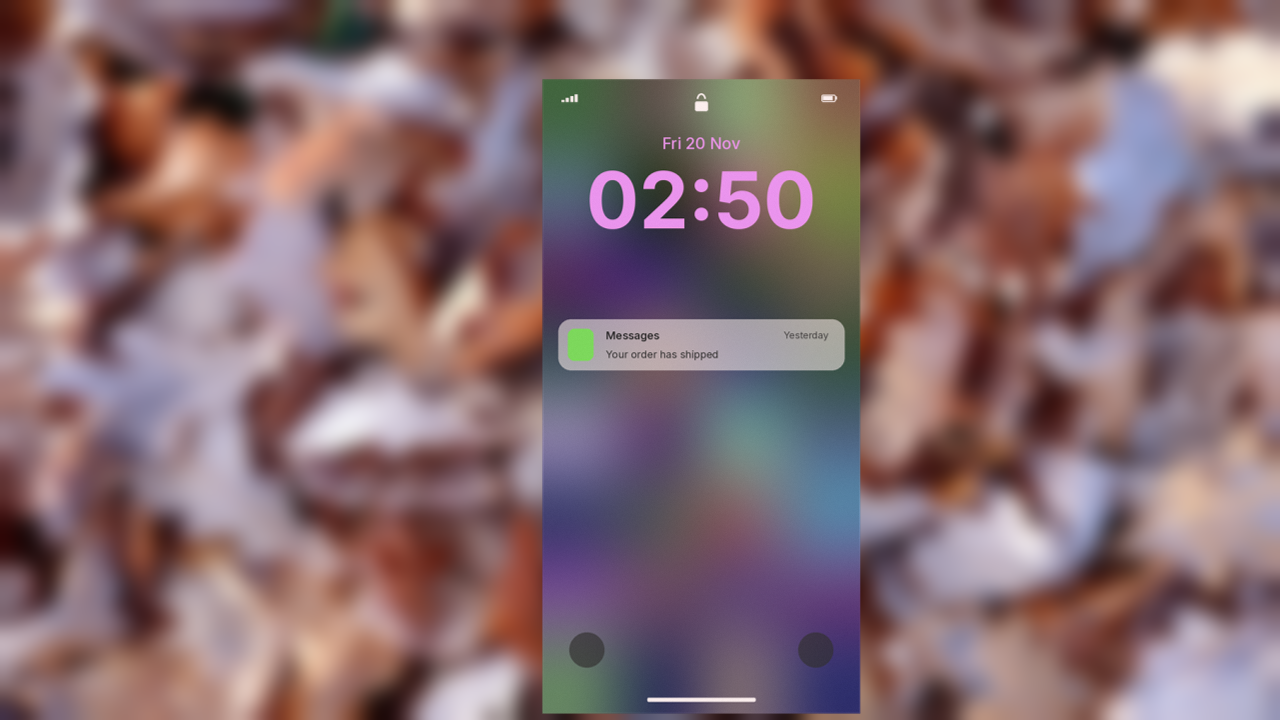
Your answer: 2,50
